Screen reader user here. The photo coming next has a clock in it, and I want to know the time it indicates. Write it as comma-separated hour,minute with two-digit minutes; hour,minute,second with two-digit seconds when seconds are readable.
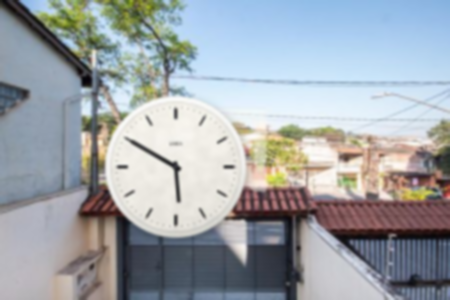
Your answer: 5,50
